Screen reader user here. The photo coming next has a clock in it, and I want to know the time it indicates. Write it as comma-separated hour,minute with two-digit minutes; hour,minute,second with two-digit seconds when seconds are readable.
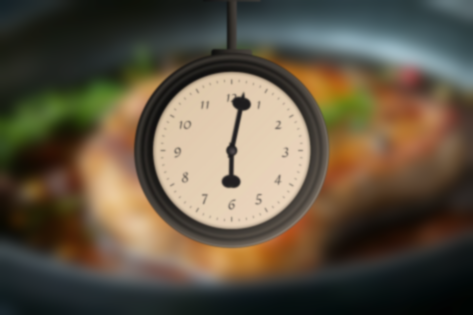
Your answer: 6,02
